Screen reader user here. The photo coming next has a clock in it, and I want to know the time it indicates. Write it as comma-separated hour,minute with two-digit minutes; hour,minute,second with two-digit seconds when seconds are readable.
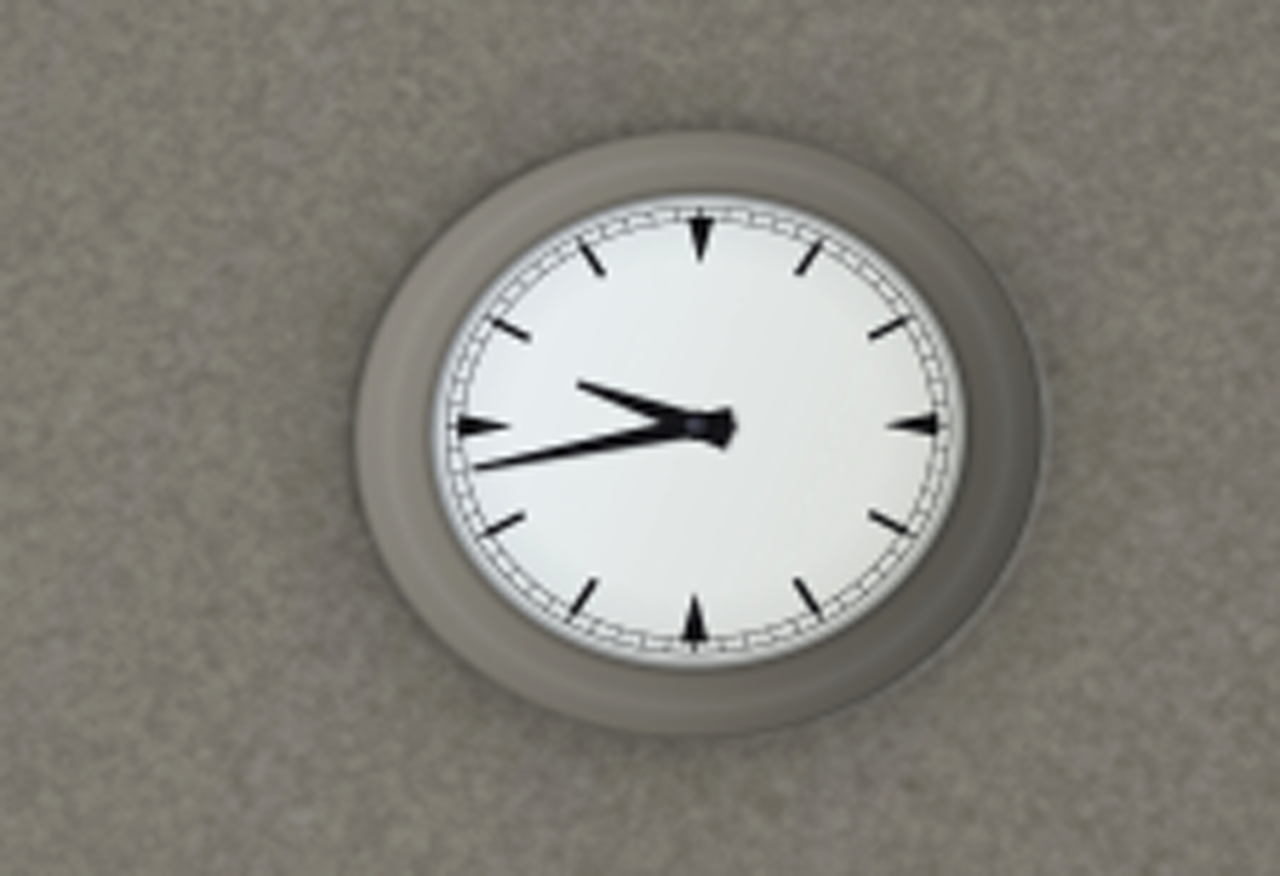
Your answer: 9,43
